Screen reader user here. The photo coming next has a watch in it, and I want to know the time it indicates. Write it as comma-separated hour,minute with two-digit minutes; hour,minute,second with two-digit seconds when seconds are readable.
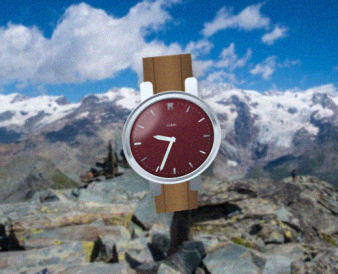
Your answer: 9,34
